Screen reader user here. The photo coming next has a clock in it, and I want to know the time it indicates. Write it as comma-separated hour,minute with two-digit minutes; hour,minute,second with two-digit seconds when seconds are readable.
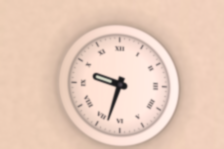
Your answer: 9,33
